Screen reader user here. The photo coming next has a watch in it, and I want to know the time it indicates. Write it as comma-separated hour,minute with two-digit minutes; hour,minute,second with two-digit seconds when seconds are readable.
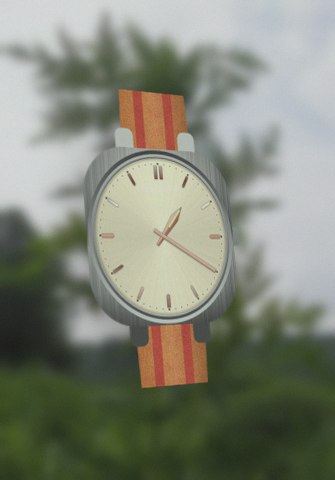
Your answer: 1,20
